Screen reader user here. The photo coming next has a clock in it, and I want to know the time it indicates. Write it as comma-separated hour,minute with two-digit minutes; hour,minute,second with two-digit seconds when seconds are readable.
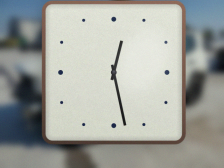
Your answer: 12,28
